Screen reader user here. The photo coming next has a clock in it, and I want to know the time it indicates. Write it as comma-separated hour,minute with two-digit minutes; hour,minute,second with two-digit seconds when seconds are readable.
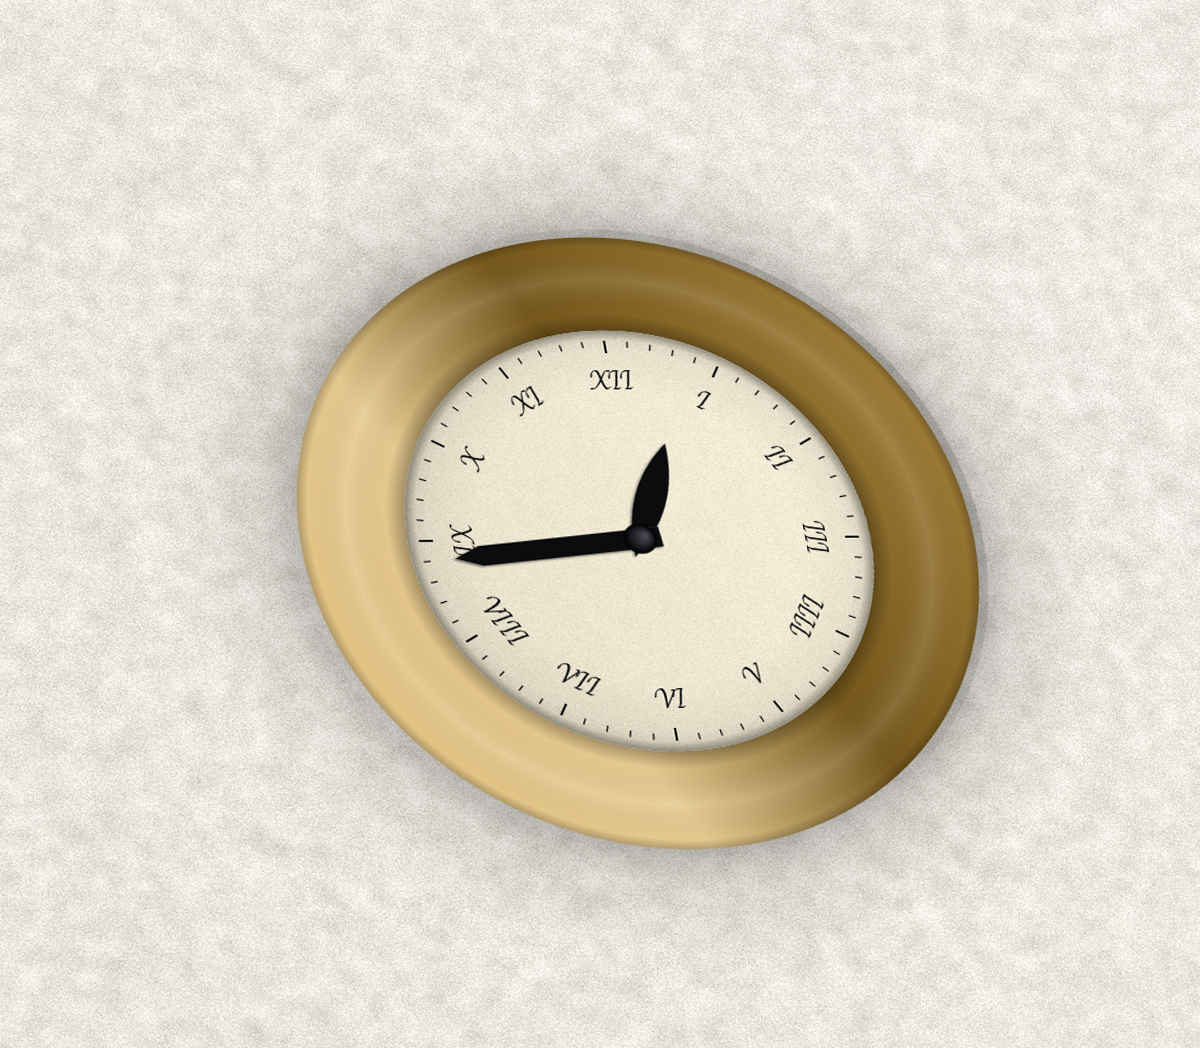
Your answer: 12,44
